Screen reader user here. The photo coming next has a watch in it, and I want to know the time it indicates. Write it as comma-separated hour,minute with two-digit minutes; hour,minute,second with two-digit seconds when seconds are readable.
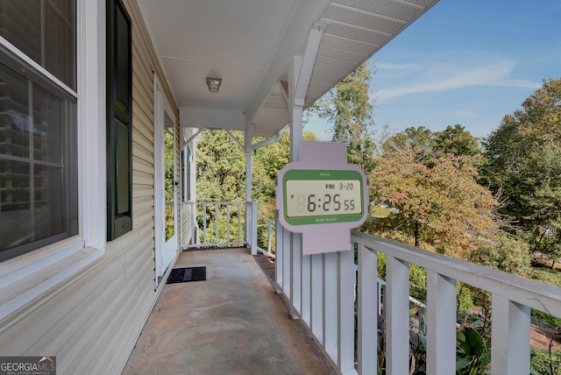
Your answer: 6,25,55
